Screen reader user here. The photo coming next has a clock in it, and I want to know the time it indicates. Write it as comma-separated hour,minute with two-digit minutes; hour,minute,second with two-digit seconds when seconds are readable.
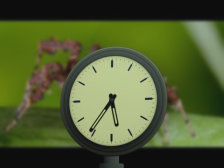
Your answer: 5,36
